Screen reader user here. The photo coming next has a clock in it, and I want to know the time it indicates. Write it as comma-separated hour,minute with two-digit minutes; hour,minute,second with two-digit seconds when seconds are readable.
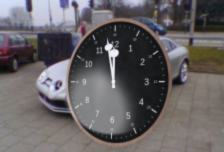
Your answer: 11,58
